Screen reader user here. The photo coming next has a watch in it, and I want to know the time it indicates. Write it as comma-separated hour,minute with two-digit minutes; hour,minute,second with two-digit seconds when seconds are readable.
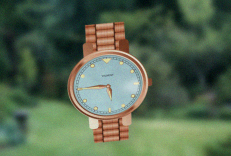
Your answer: 5,45
